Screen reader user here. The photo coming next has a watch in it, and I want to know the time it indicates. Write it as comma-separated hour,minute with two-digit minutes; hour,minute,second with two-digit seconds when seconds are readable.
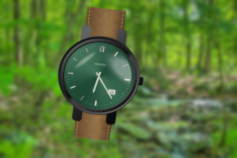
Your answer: 6,24
